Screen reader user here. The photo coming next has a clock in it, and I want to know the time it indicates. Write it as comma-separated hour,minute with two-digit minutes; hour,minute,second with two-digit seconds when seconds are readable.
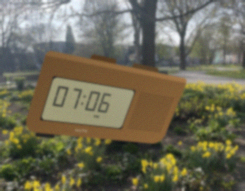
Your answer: 7,06
